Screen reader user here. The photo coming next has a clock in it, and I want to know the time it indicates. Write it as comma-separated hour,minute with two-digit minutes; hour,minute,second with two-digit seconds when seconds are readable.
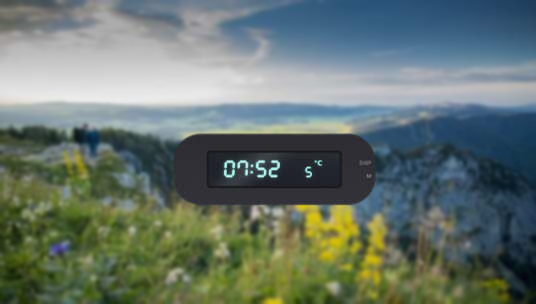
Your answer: 7,52
